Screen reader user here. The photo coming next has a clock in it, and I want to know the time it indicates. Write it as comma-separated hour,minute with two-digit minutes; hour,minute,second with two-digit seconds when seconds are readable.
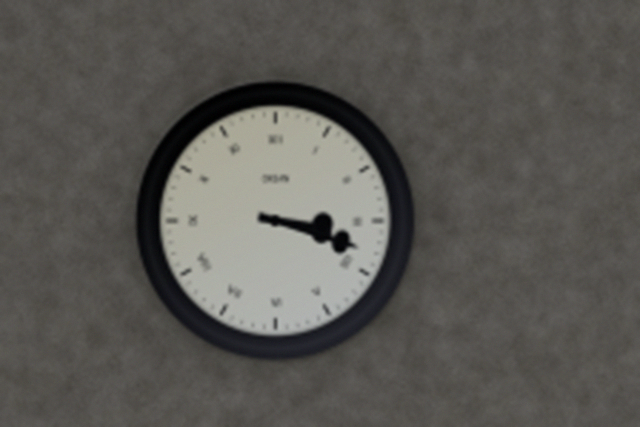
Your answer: 3,18
